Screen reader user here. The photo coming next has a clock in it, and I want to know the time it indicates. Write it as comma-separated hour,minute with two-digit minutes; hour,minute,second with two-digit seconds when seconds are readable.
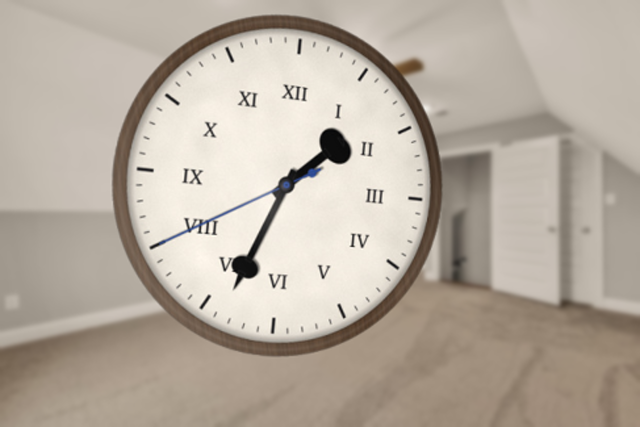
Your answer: 1,33,40
